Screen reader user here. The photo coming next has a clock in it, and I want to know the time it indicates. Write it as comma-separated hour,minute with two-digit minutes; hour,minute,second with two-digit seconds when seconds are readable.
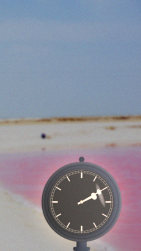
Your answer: 2,10
